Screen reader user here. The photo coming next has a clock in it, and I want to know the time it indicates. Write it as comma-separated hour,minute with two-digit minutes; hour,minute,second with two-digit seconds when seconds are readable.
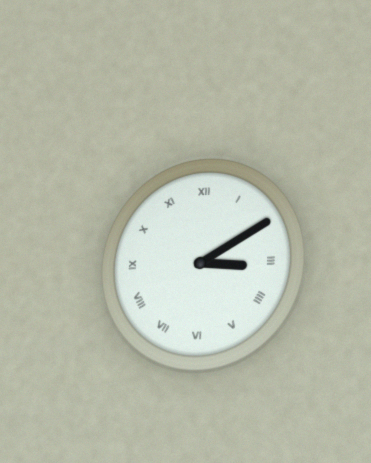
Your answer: 3,10
